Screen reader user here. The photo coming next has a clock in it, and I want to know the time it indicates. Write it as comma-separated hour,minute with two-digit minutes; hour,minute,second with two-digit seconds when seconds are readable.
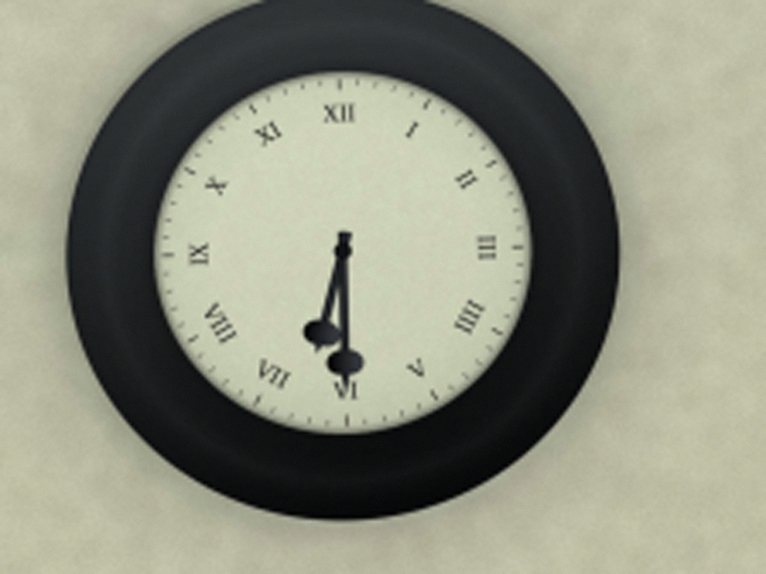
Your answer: 6,30
